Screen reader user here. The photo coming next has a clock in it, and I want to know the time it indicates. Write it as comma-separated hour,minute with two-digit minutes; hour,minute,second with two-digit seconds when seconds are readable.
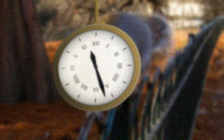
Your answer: 11,27
